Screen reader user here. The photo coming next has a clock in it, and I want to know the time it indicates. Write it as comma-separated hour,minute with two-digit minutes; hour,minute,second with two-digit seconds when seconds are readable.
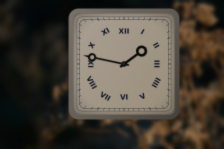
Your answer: 1,47
